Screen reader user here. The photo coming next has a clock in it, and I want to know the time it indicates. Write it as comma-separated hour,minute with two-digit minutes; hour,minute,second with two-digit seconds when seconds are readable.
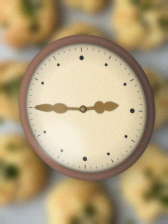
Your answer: 2,45
